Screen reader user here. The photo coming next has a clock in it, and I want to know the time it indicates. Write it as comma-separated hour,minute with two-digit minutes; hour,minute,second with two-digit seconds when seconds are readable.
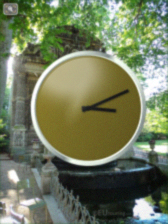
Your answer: 3,11
